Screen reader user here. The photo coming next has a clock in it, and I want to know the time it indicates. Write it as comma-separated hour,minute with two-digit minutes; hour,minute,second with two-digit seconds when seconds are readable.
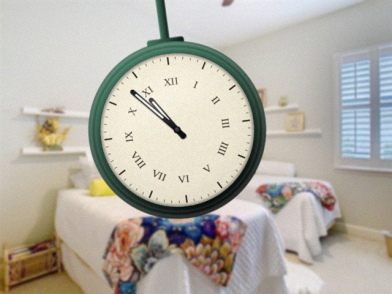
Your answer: 10,53
